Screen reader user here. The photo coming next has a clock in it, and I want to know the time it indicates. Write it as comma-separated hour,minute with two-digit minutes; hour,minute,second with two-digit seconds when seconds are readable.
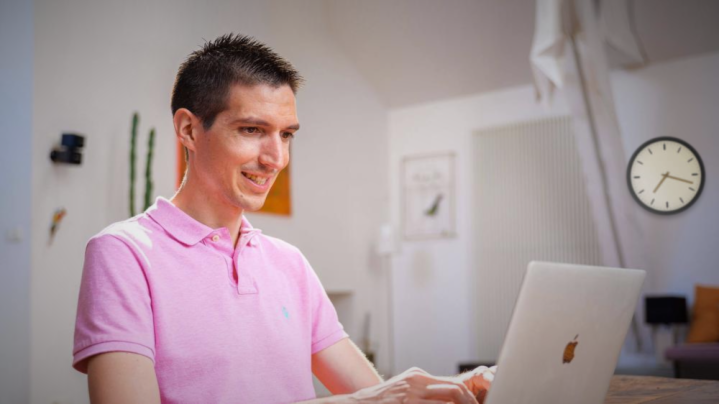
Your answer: 7,18
